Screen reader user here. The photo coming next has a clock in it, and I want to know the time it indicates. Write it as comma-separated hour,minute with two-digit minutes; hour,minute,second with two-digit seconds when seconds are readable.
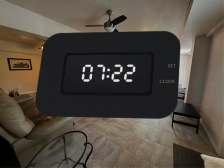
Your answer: 7,22
